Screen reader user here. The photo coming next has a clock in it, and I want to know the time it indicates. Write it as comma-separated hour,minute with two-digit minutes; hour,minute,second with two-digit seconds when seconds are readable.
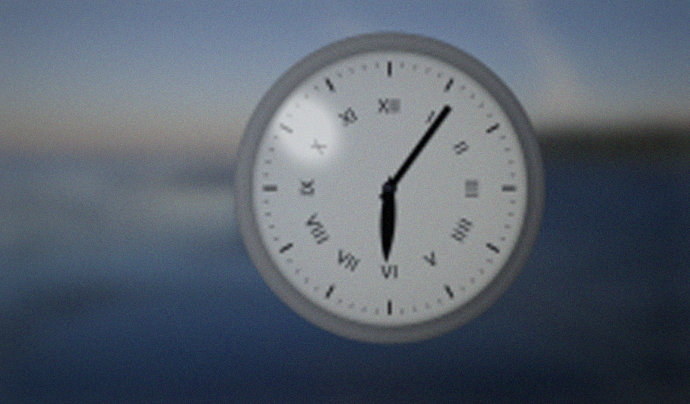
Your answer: 6,06
